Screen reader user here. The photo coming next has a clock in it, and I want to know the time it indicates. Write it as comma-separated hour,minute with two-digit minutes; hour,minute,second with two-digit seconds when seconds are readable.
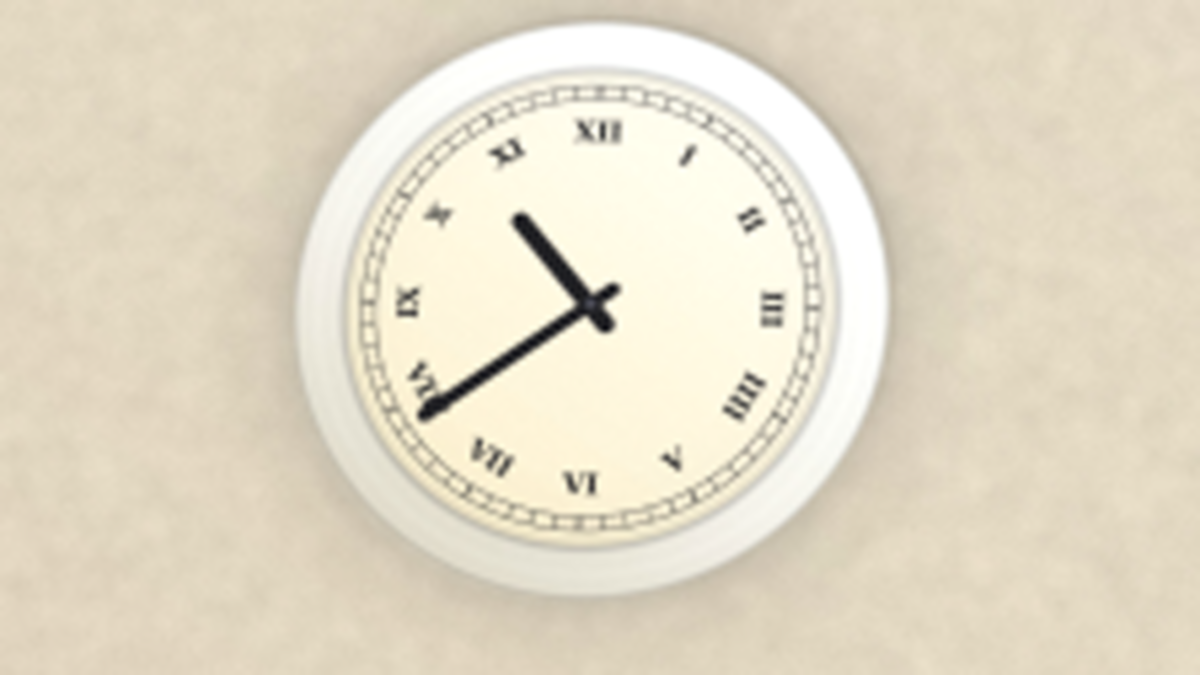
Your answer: 10,39
